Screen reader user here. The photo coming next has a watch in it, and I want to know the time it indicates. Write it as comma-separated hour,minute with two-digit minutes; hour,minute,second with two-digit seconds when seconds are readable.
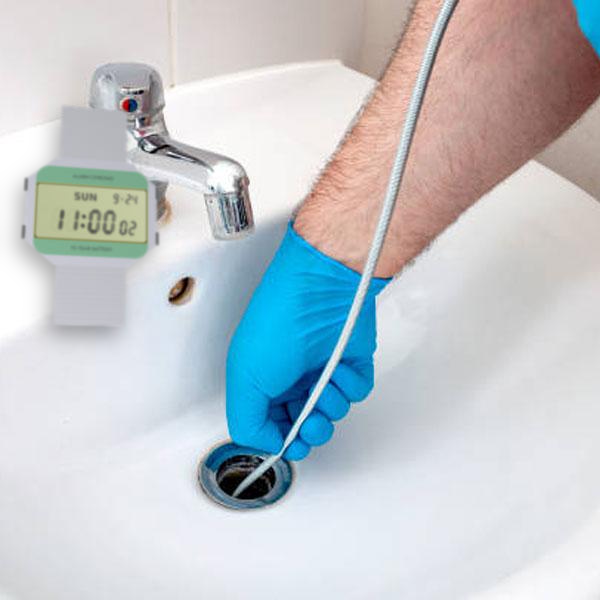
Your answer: 11,00,02
